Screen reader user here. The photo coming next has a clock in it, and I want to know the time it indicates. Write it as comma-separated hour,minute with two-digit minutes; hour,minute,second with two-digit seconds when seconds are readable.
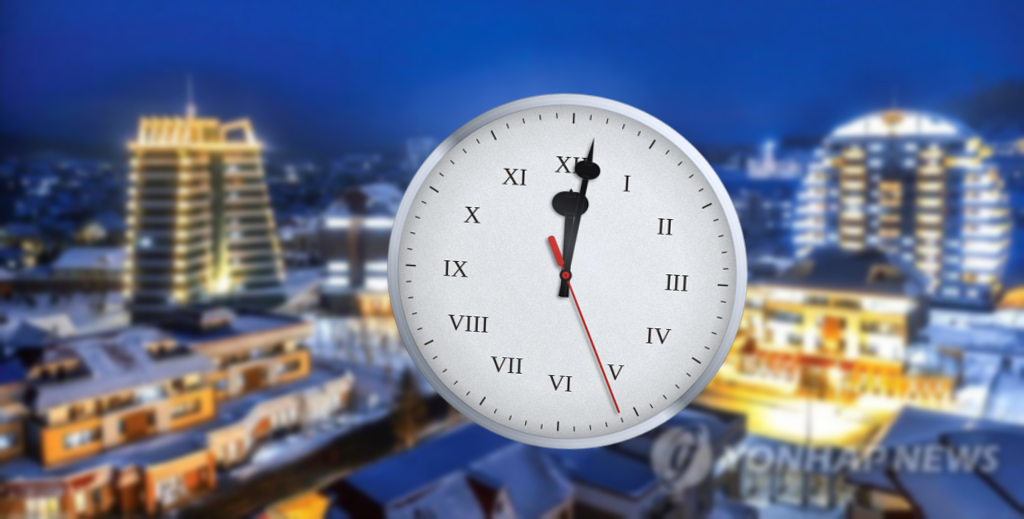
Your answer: 12,01,26
